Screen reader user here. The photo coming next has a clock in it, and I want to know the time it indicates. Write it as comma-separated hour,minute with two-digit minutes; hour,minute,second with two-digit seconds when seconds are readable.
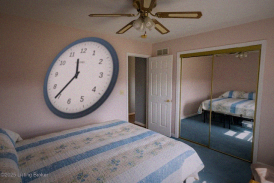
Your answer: 11,36
